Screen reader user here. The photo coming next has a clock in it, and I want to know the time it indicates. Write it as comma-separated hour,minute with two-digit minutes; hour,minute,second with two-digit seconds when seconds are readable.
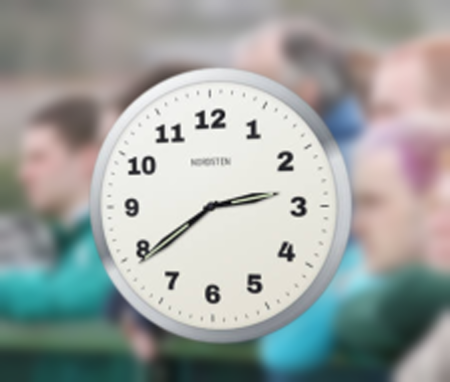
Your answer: 2,39
